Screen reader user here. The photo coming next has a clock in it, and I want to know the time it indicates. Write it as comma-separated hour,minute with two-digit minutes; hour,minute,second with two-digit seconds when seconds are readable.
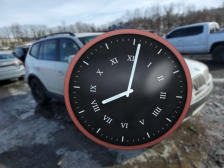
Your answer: 8,01
